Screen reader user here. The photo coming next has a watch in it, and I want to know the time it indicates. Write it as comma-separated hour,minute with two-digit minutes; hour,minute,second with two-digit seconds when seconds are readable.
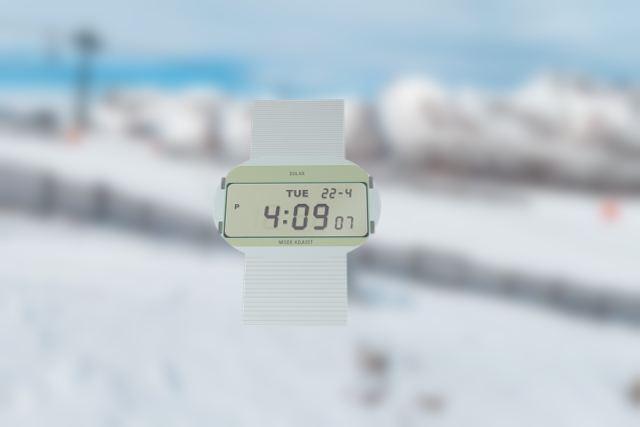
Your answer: 4,09,07
